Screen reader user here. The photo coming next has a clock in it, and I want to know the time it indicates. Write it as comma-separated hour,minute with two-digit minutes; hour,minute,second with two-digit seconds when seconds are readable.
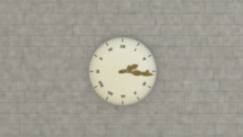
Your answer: 2,16
